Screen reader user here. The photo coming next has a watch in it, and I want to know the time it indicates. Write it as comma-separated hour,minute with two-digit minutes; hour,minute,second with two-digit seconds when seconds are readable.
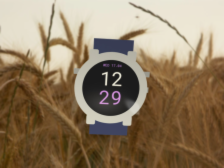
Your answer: 12,29
